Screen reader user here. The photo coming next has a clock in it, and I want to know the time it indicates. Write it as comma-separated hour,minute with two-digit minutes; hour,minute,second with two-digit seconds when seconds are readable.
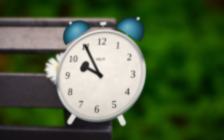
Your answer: 9,55
